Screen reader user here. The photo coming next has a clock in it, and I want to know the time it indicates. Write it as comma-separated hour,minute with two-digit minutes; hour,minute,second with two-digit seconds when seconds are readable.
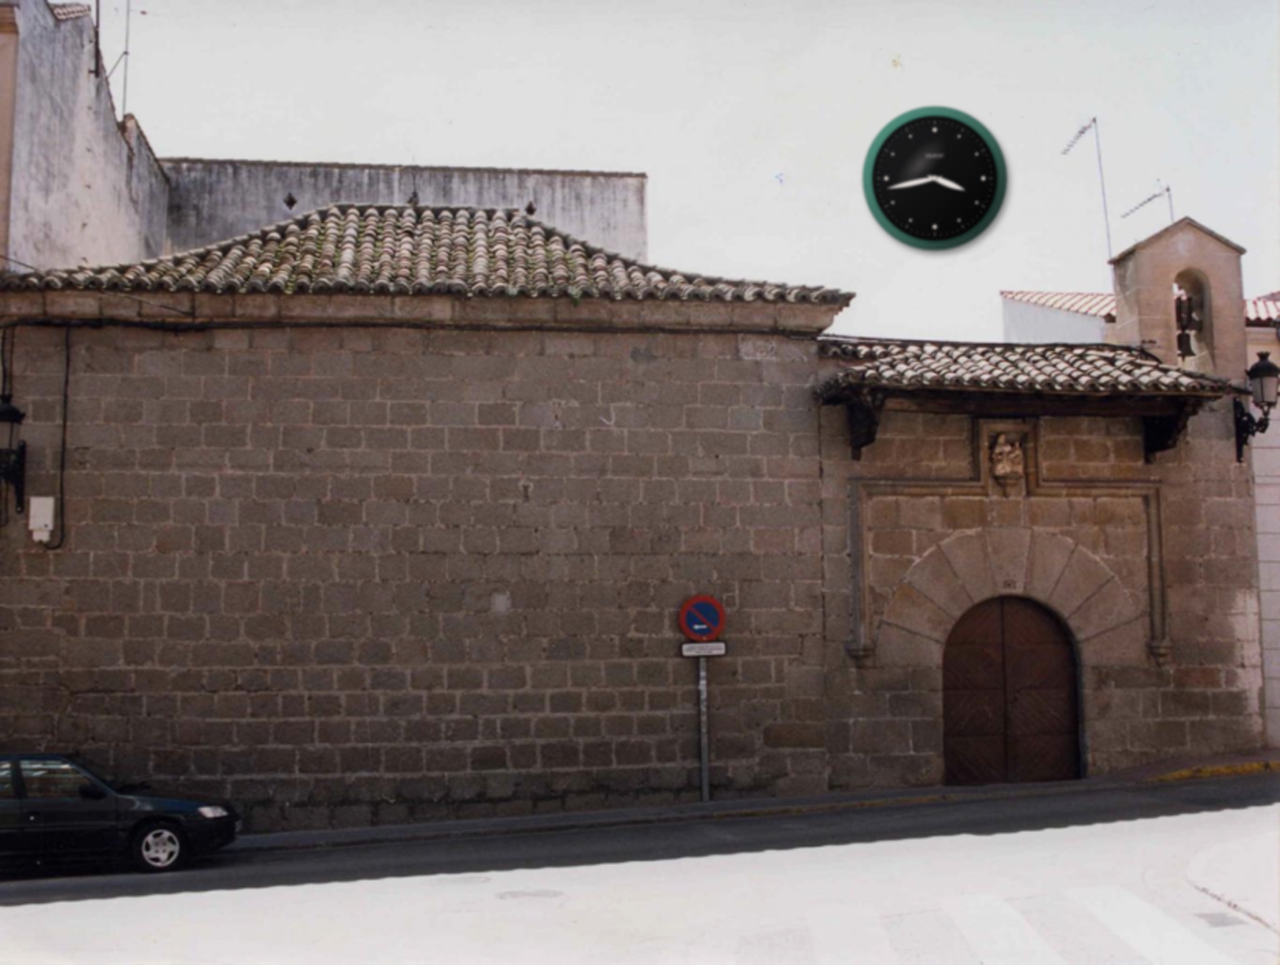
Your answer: 3,43
